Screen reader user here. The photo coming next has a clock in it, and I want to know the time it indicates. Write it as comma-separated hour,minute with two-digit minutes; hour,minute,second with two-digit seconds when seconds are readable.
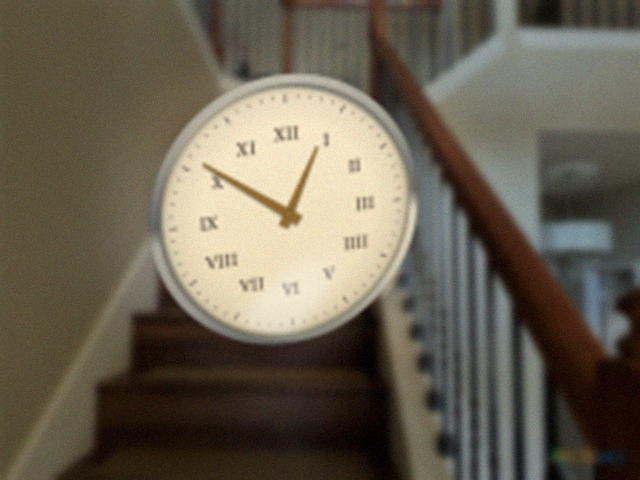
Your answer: 12,51
